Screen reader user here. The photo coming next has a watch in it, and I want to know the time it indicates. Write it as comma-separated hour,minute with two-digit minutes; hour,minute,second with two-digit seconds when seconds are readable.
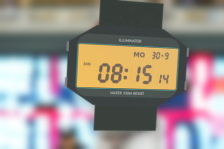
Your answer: 8,15,14
